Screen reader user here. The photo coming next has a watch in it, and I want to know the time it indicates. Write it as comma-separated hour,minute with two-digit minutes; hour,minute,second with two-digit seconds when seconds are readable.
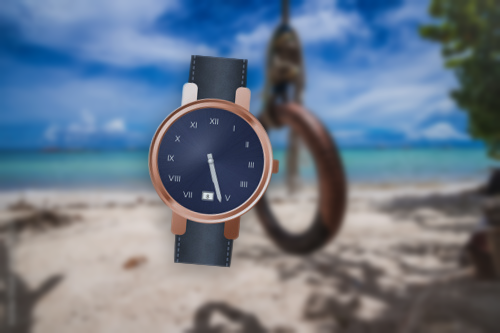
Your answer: 5,27
